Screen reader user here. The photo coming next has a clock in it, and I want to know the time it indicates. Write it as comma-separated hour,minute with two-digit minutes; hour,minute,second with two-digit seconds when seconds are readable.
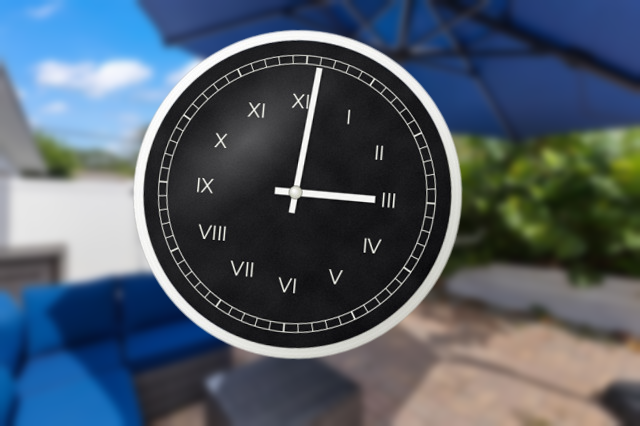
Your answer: 3,01
